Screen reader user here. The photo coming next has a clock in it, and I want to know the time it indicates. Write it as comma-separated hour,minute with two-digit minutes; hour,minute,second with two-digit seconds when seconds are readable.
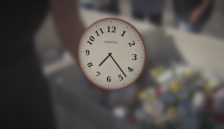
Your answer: 7,23
